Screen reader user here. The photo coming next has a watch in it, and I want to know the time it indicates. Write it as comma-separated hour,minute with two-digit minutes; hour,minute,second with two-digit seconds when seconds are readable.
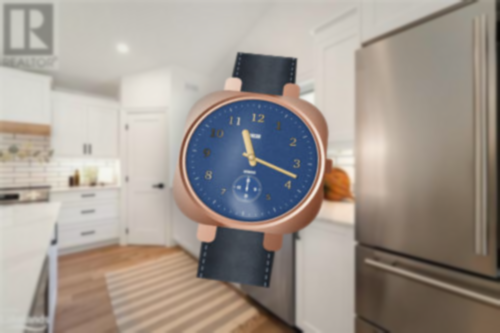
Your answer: 11,18
